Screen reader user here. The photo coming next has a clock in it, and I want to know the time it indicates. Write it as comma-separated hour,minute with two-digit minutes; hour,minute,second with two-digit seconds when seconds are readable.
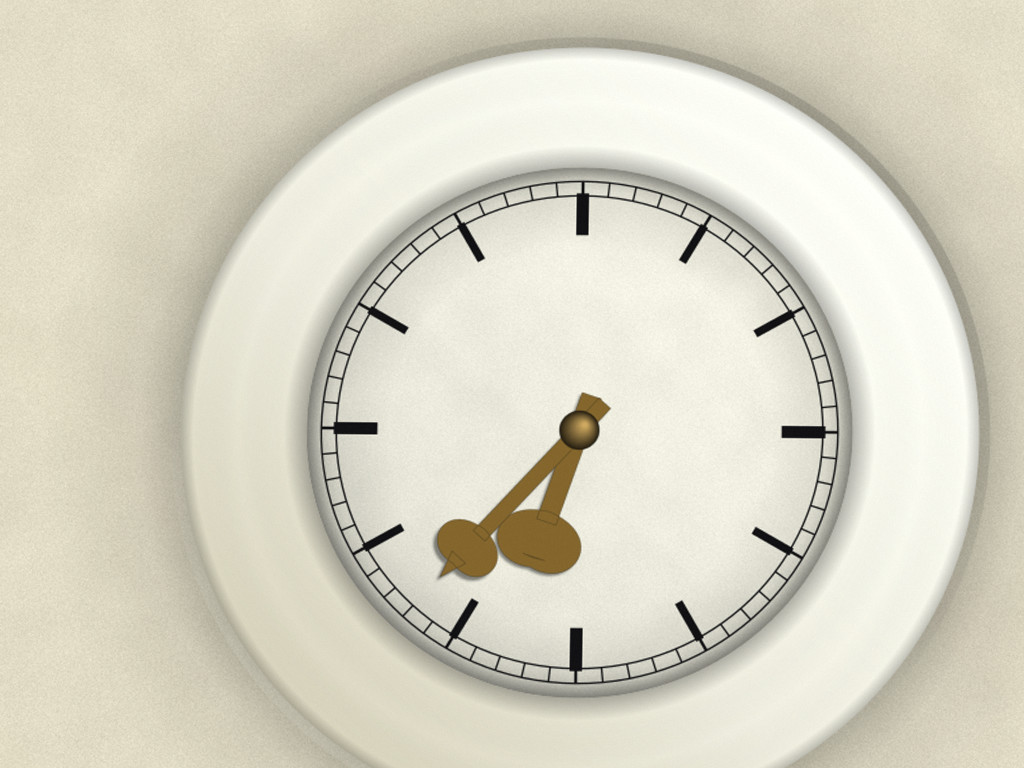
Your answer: 6,37
